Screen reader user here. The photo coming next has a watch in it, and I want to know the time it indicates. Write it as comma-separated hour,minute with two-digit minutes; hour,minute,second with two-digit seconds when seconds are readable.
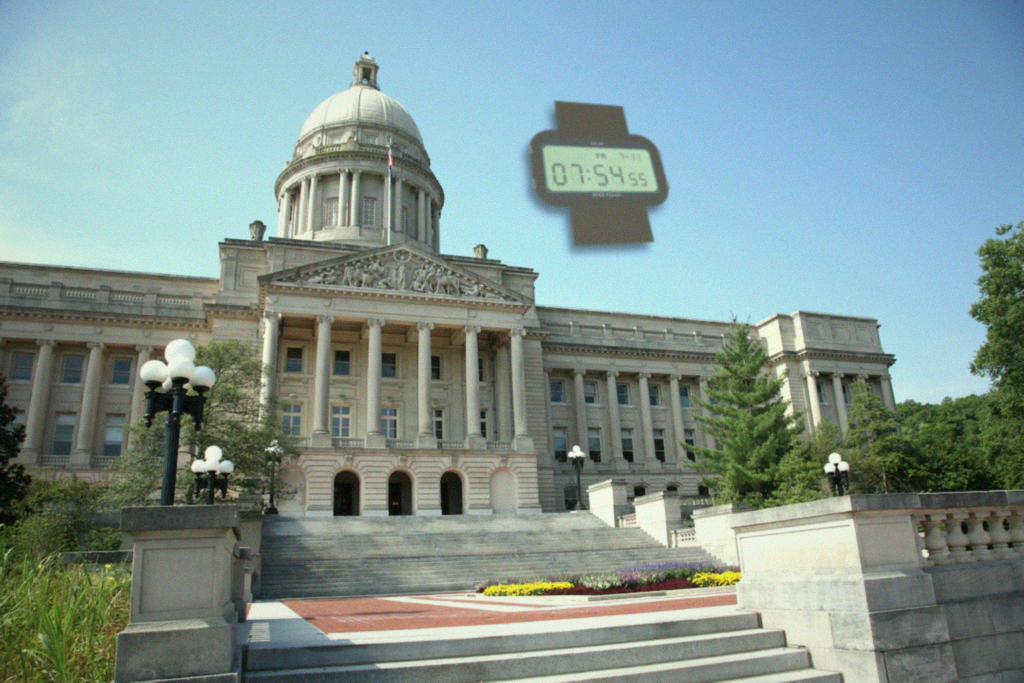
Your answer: 7,54,55
